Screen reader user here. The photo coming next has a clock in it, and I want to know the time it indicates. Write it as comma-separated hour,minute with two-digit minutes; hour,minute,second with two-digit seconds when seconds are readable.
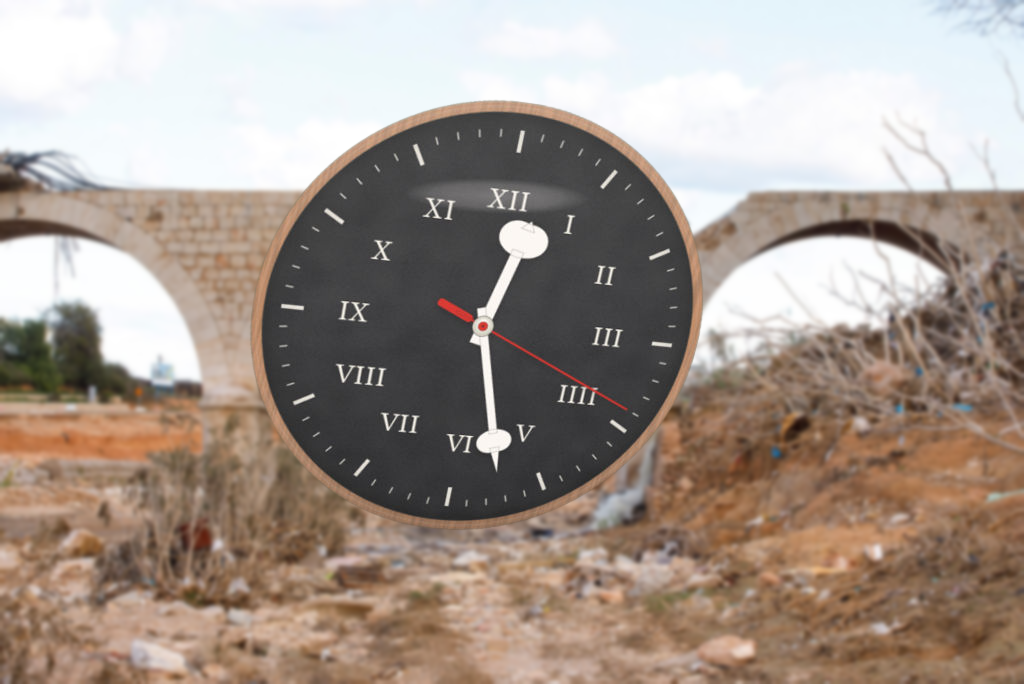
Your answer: 12,27,19
